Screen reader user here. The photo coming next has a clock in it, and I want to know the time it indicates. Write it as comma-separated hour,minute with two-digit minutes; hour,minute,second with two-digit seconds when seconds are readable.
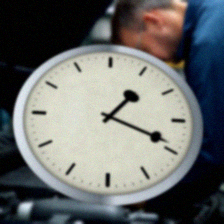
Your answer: 1,19
